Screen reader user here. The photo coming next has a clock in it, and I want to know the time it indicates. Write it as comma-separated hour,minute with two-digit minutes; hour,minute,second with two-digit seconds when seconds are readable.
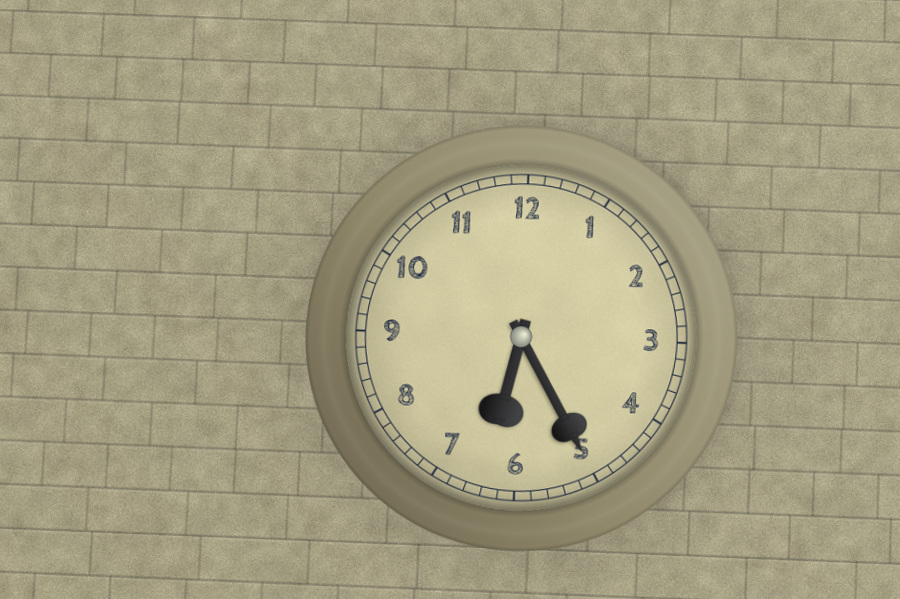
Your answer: 6,25
